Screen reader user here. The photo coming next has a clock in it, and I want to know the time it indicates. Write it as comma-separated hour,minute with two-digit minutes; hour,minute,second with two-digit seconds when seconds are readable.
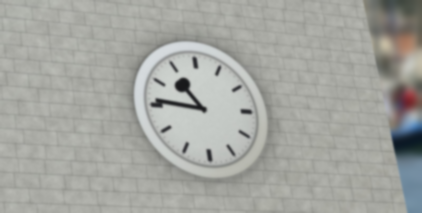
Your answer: 10,46
